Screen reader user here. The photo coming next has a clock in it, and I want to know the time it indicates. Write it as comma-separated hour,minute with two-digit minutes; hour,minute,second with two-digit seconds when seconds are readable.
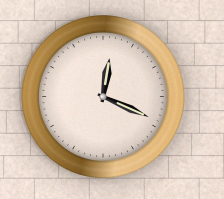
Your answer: 12,19
